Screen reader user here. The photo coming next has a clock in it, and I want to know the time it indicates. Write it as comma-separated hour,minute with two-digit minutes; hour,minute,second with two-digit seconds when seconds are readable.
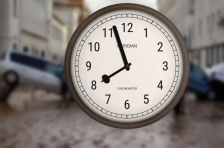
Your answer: 7,57
